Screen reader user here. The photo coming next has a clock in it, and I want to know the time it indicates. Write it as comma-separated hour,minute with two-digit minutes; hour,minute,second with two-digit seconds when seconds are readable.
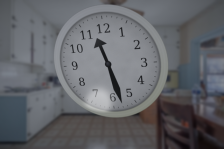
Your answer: 11,28
